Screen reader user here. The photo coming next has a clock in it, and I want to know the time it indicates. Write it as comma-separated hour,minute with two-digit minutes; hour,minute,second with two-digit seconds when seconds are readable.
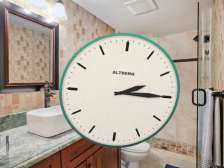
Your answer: 2,15
